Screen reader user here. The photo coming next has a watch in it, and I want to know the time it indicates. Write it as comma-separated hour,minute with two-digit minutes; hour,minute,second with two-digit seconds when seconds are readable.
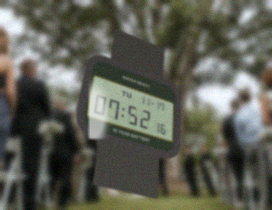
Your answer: 7,52
